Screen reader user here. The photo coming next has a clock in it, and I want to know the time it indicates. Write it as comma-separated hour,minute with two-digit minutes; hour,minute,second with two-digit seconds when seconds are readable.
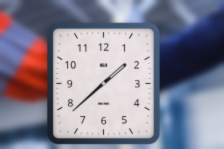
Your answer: 1,38
